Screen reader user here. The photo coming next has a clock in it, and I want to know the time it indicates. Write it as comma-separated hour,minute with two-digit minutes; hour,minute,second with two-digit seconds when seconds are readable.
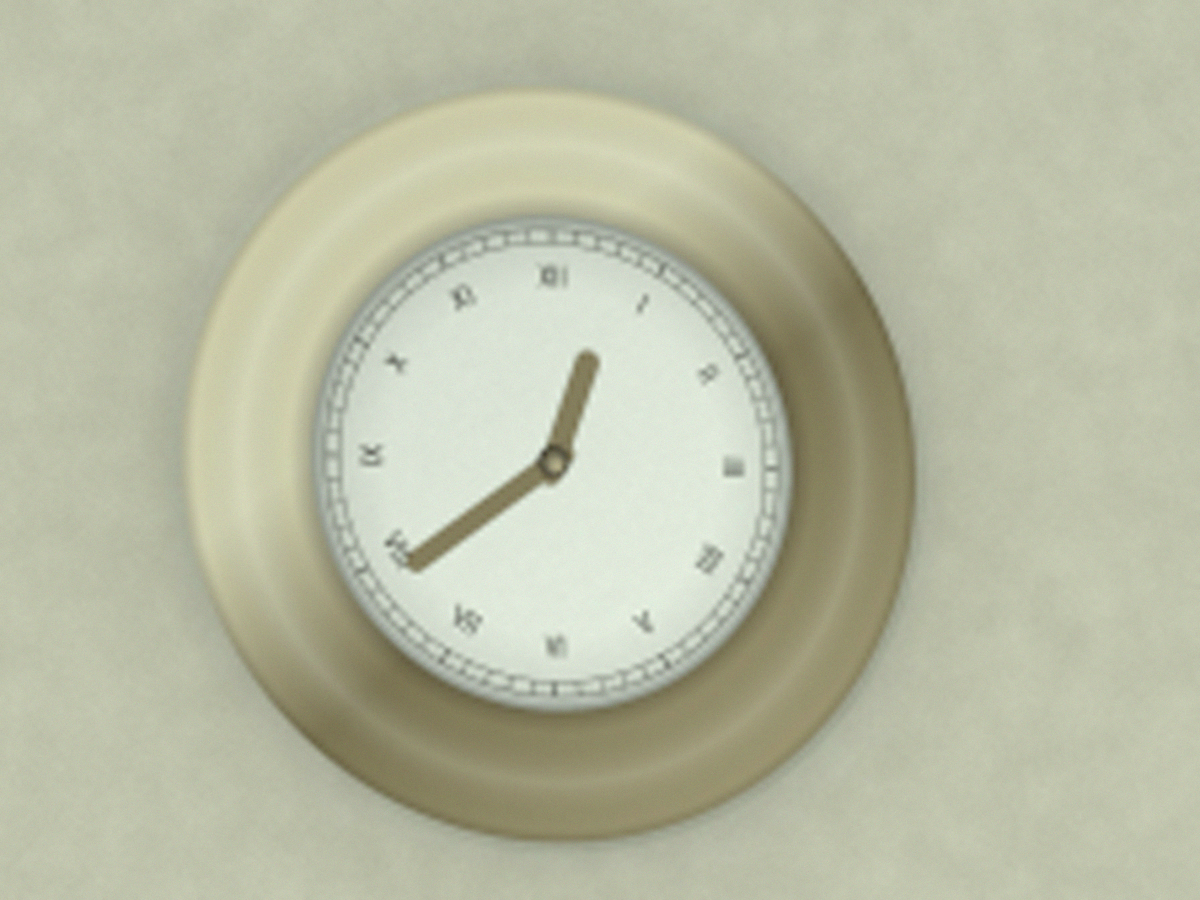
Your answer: 12,39
